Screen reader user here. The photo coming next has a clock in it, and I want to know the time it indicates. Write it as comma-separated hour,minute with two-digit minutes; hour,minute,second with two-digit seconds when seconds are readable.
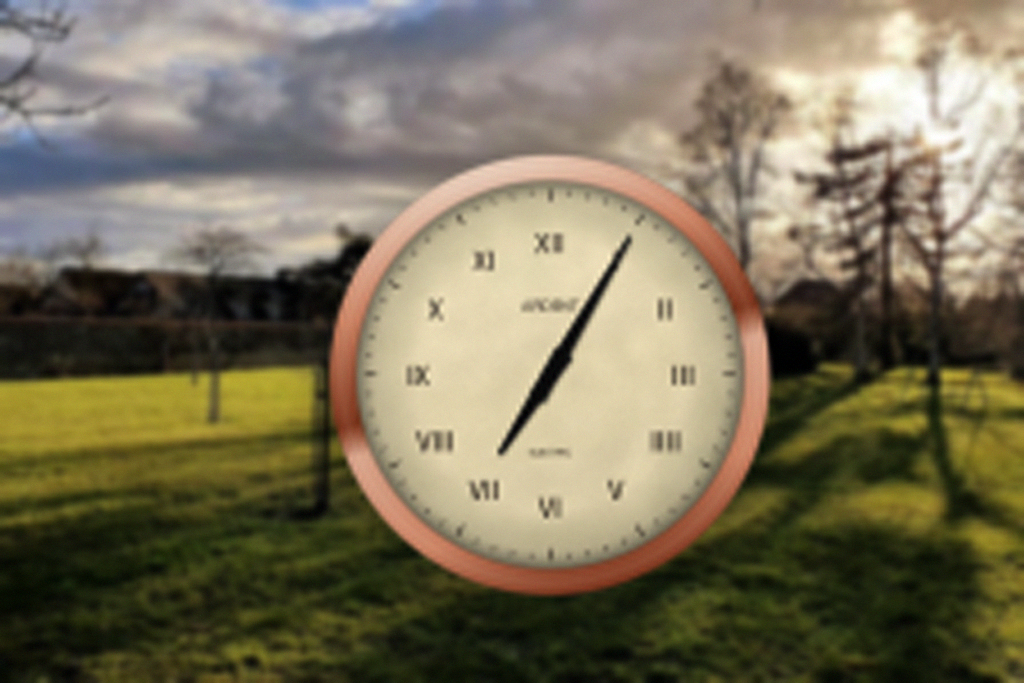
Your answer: 7,05
